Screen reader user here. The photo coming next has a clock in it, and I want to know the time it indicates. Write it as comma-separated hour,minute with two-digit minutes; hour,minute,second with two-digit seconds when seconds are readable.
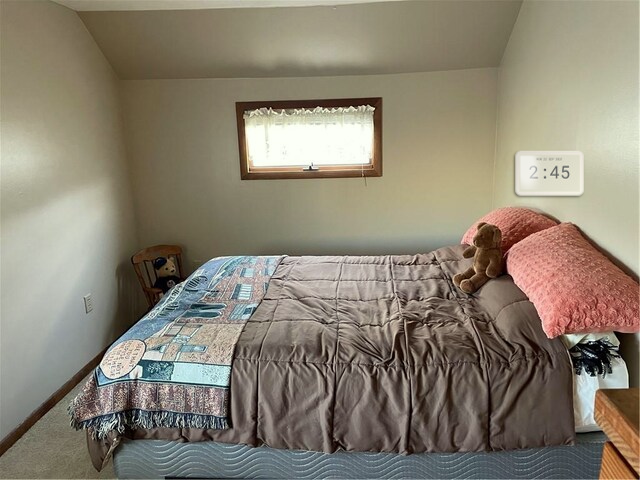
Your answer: 2,45
